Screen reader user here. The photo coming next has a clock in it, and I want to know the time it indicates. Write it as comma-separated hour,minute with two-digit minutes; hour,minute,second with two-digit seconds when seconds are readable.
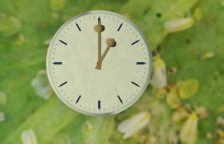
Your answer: 1,00
